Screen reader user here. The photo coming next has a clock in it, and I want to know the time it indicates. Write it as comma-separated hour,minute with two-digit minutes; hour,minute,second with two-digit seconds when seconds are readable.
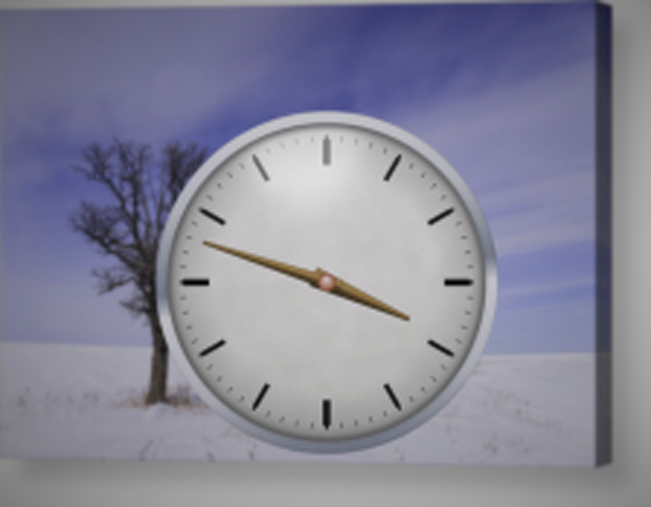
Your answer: 3,48
